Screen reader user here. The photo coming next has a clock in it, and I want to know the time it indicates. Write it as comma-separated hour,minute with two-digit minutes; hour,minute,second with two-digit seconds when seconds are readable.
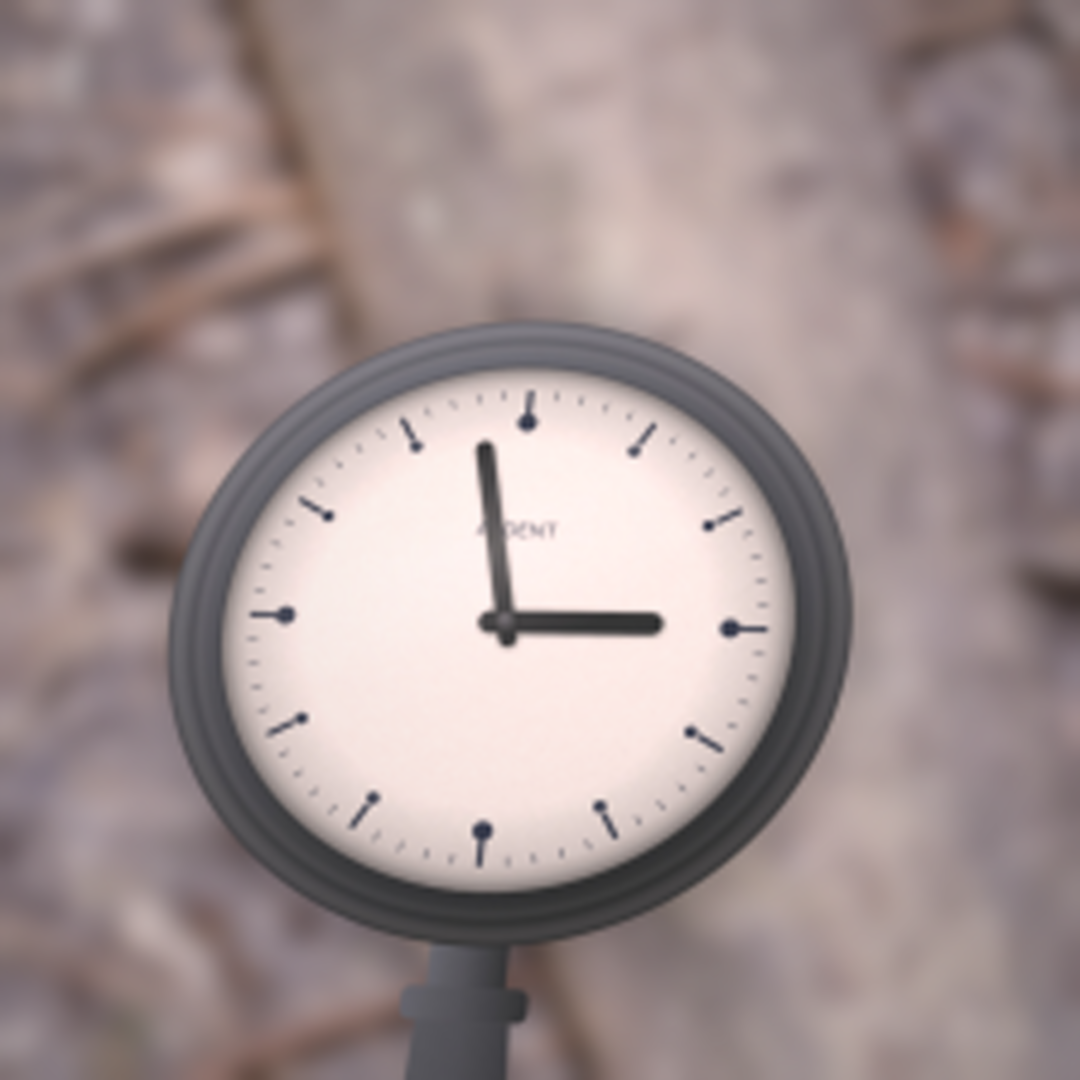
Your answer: 2,58
